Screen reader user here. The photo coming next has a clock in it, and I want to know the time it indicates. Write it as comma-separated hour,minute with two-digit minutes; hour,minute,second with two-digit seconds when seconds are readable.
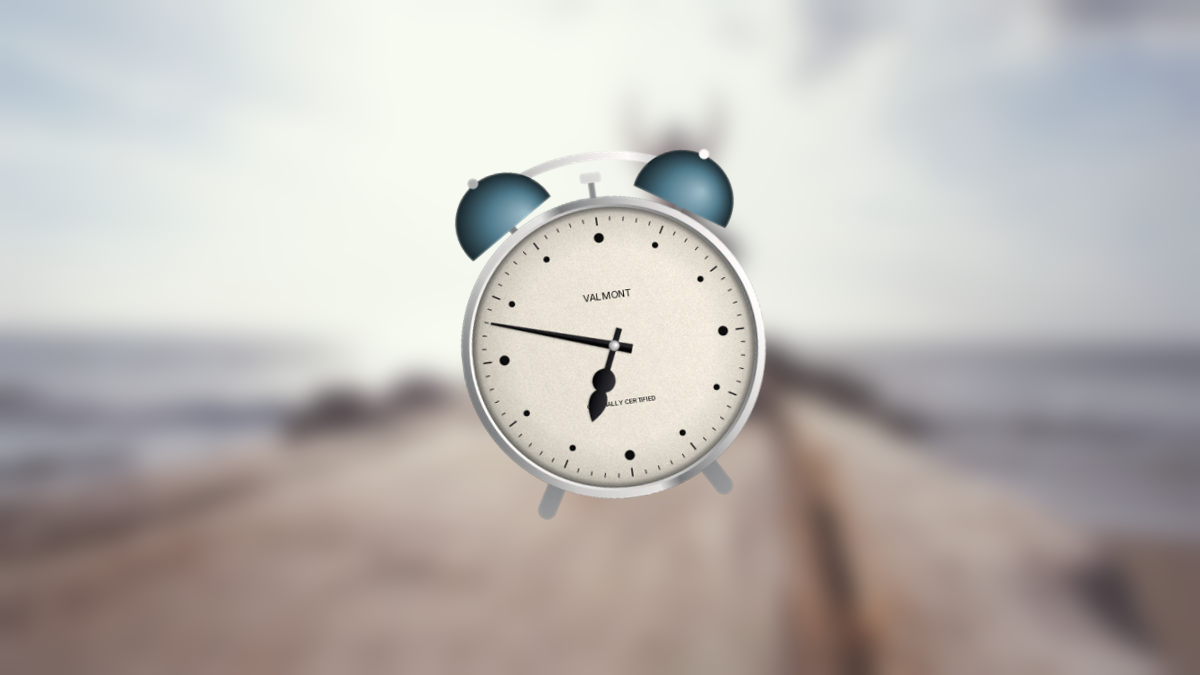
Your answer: 6,48
